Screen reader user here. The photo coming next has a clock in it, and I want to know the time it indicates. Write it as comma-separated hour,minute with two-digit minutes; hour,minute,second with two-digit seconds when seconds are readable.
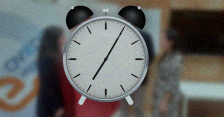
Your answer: 7,05
